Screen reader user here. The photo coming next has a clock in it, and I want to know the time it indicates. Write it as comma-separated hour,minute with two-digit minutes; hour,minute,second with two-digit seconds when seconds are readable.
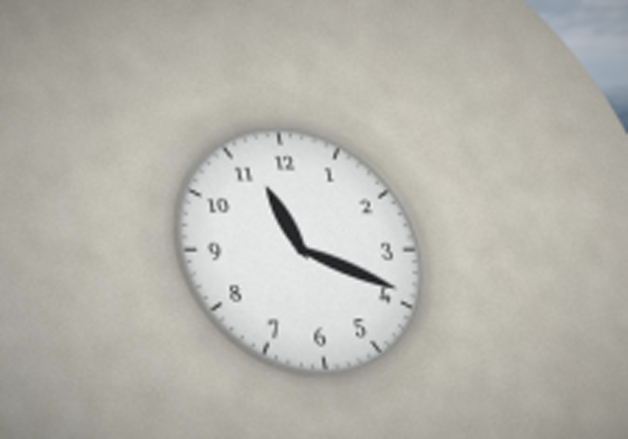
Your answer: 11,19
